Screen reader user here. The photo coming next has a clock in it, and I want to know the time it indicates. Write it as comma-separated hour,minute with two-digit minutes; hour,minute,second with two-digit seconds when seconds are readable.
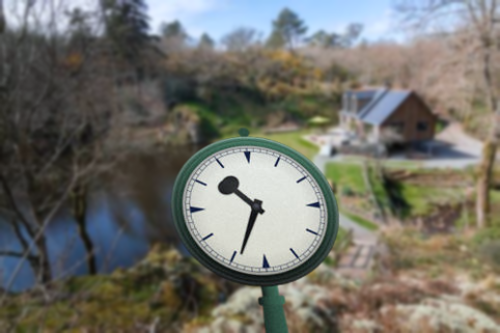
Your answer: 10,34
